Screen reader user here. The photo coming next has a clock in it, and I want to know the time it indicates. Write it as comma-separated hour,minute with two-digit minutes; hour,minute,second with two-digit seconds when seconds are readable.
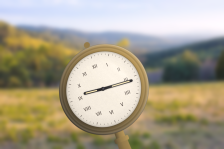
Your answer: 9,16
